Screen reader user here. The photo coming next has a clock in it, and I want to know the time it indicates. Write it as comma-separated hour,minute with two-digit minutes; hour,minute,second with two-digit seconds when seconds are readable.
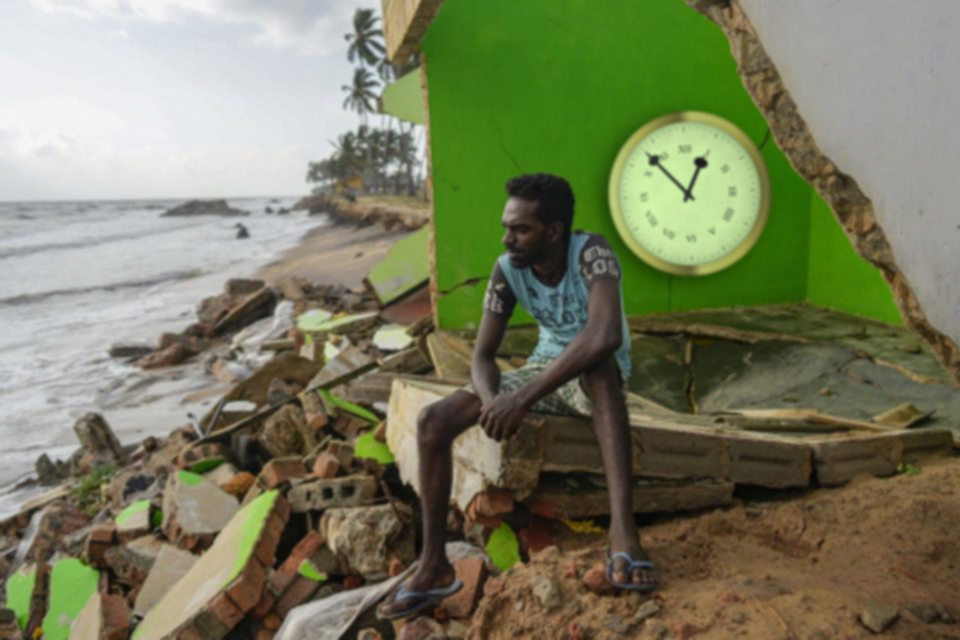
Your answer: 12,53
